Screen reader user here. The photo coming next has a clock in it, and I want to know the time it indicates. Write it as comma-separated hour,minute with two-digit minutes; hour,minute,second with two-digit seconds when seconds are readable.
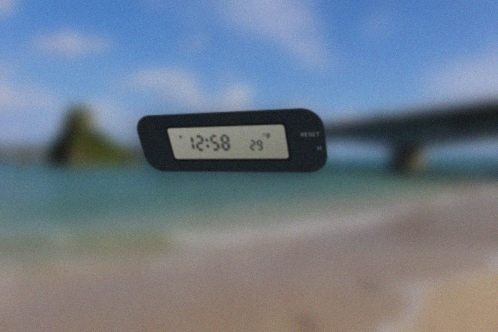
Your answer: 12,58
